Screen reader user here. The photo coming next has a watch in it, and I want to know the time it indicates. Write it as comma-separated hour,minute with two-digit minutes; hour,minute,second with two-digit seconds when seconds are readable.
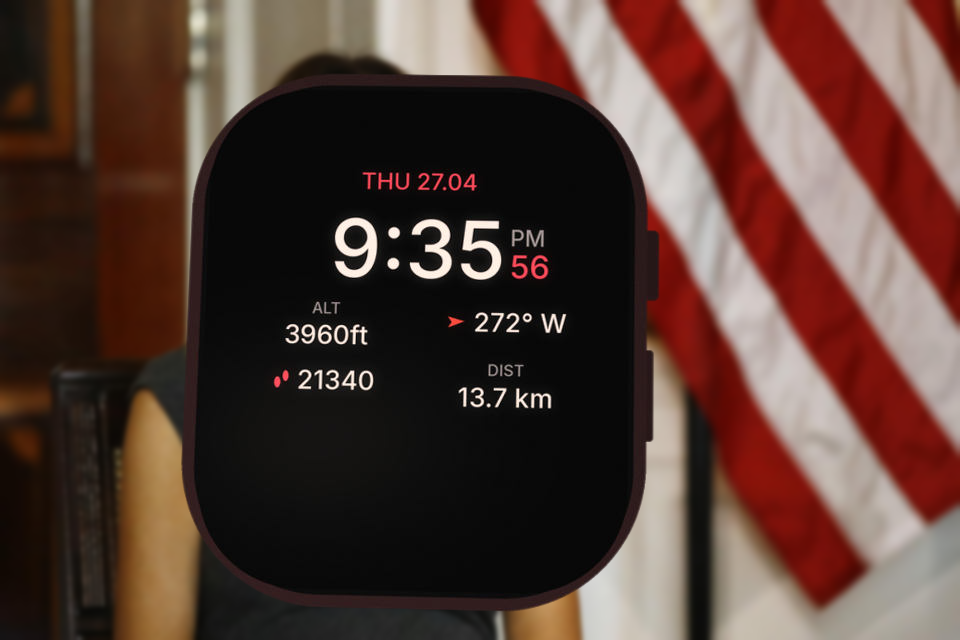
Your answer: 9,35,56
